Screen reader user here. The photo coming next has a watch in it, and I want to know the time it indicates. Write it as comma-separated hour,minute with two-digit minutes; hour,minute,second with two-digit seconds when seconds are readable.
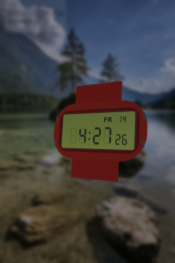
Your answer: 4,27,26
